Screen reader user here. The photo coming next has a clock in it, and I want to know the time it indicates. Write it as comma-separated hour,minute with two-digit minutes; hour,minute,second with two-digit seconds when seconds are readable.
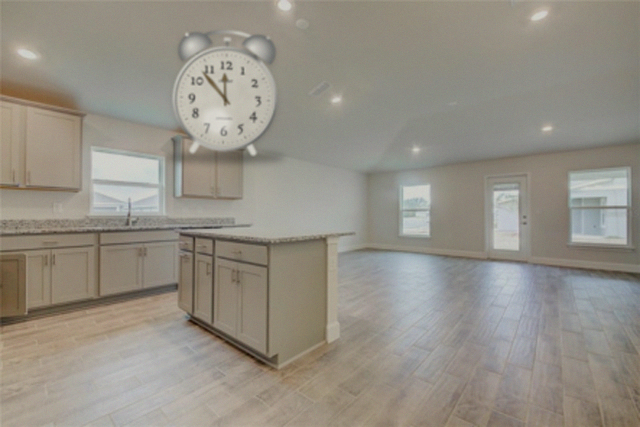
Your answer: 11,53
